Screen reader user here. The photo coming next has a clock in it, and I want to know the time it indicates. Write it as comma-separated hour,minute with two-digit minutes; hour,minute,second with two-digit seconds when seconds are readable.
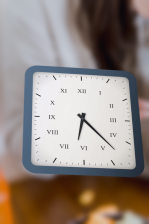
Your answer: 6,23
